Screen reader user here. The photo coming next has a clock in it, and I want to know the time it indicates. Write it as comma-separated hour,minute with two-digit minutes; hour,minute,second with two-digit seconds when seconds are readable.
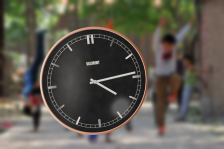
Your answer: 4,14
